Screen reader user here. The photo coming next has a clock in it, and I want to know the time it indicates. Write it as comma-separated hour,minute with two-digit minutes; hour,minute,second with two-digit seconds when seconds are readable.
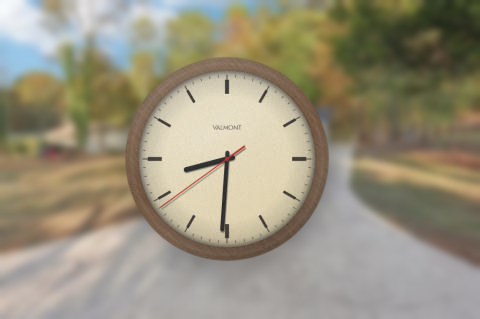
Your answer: 8,30,39
